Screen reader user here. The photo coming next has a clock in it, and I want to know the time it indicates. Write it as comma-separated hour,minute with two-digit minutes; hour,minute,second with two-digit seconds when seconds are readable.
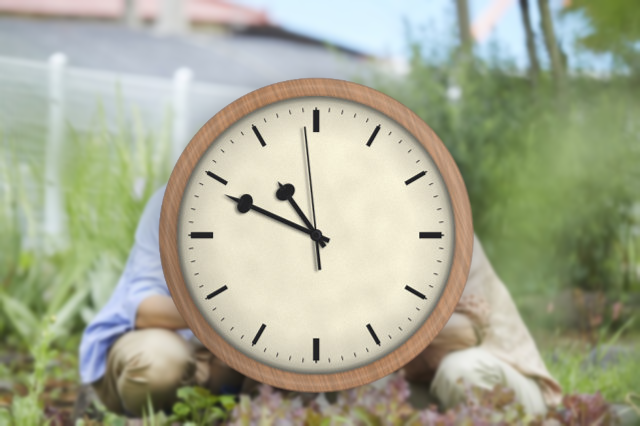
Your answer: 10,48,59
